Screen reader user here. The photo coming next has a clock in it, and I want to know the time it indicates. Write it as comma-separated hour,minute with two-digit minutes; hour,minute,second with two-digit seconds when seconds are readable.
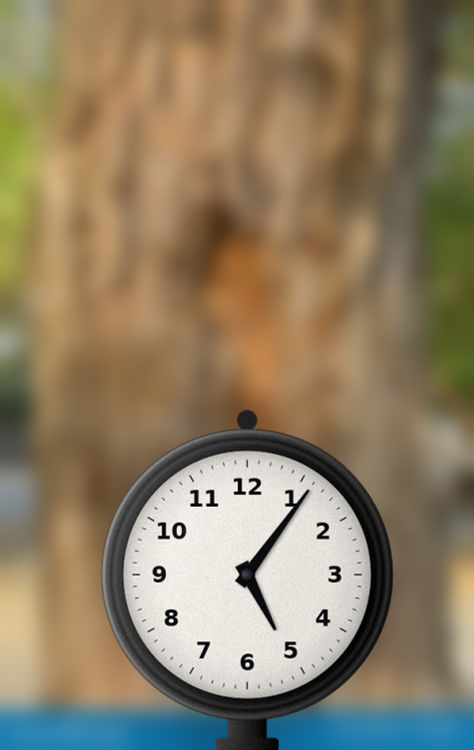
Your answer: 5,06
